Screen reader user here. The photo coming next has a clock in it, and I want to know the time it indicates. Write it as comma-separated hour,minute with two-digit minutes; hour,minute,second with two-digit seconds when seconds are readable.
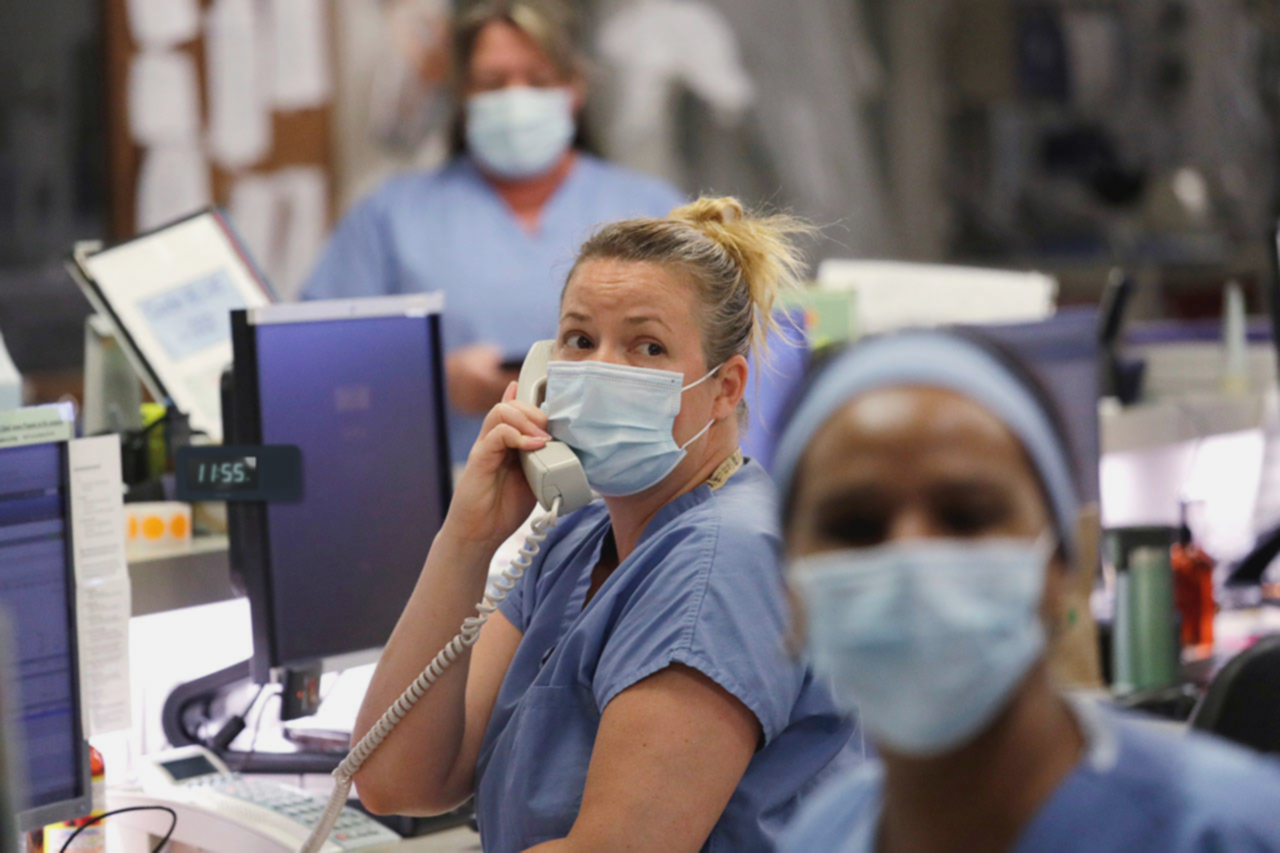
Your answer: 11,55
